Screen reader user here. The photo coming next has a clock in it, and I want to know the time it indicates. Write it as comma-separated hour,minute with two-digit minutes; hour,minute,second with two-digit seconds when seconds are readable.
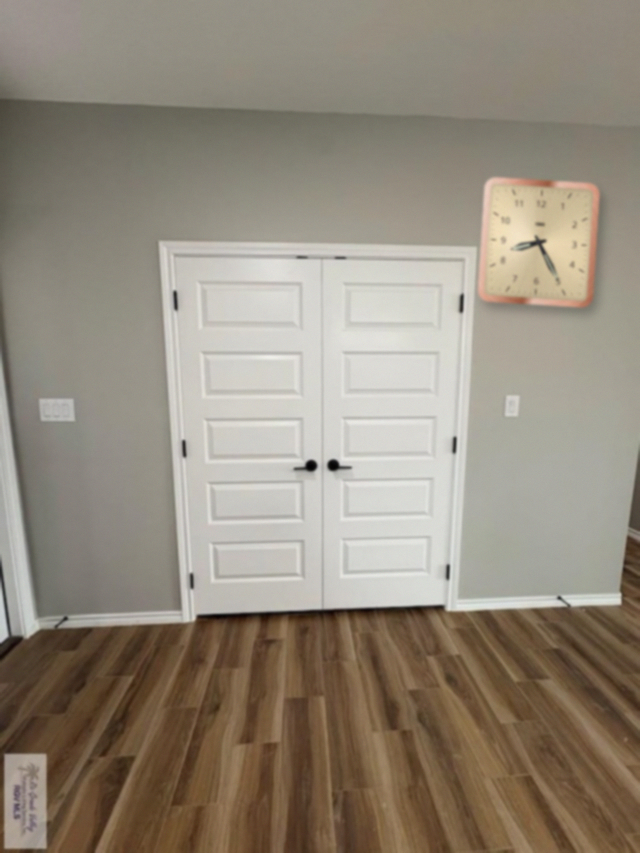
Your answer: 8,25
